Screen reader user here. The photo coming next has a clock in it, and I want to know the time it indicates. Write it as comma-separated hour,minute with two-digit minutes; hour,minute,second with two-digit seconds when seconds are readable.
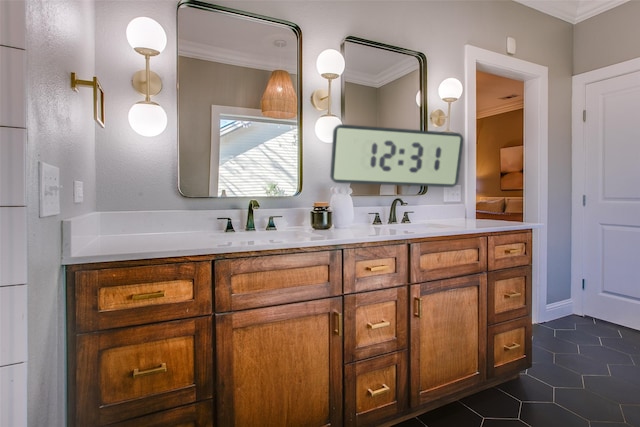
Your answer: 12,31
